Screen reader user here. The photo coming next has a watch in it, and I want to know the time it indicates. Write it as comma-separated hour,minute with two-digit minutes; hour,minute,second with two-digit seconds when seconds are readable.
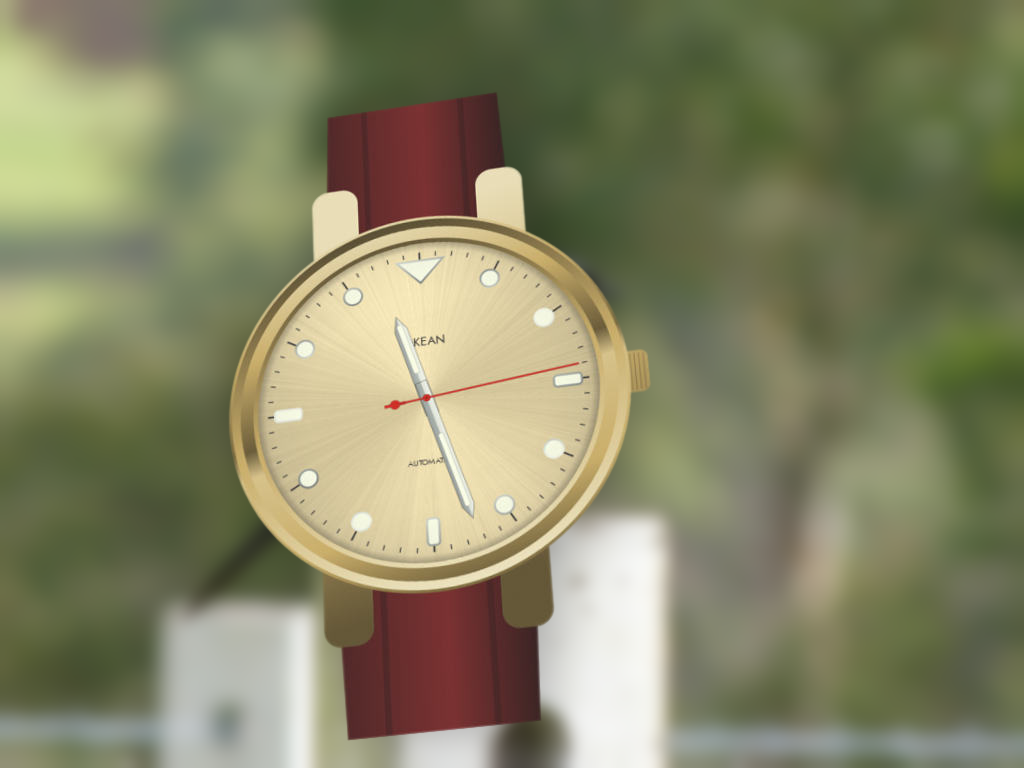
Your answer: 11,27,14
